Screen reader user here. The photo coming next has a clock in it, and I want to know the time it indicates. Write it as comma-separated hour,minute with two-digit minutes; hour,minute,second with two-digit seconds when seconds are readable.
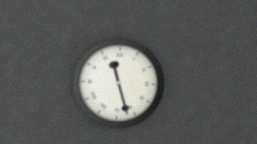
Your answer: 11,27
